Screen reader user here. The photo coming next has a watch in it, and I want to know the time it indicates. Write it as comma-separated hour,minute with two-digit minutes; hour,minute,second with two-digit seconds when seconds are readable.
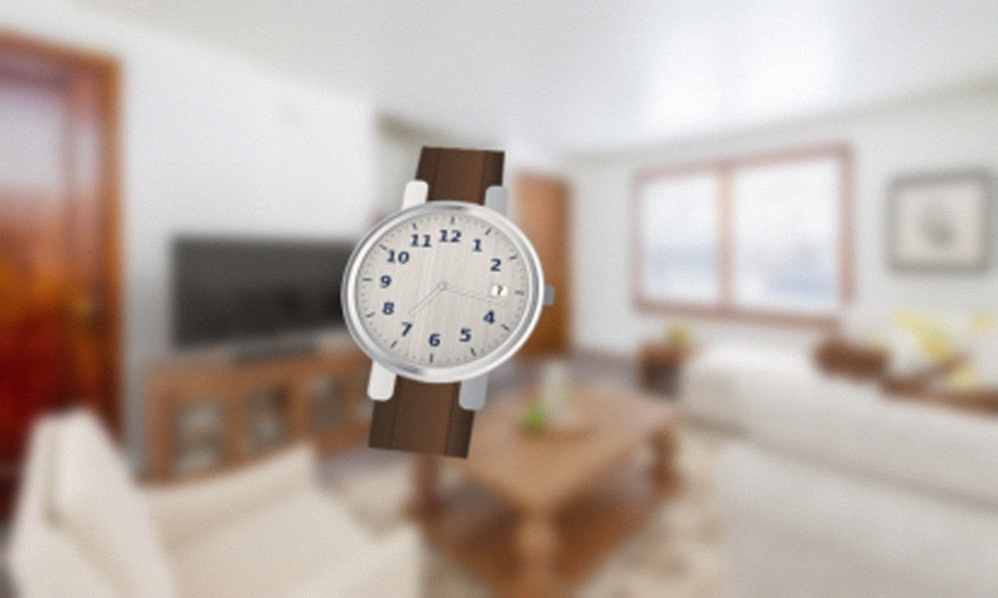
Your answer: 7,17
